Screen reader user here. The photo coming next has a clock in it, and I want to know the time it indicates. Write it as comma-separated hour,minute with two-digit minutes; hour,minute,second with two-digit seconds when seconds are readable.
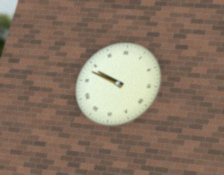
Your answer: 9,48
